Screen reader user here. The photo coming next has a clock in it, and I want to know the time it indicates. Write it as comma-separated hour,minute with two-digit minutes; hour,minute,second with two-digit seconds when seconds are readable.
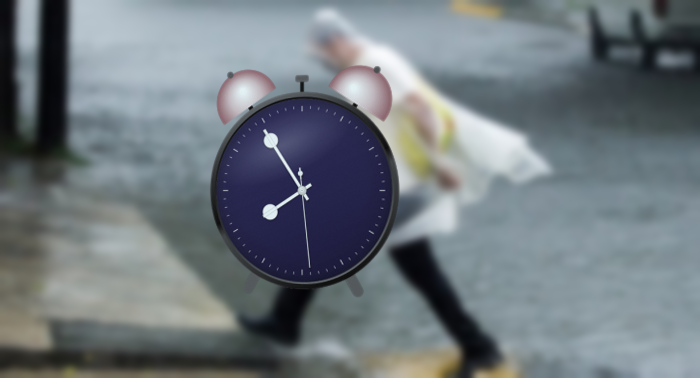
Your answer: 7,54,29
